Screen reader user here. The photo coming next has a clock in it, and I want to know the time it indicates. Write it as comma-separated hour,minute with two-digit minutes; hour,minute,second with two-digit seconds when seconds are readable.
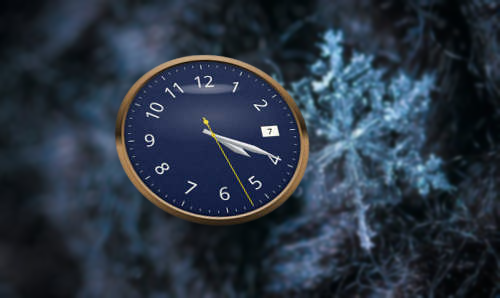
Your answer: 4,19,27
